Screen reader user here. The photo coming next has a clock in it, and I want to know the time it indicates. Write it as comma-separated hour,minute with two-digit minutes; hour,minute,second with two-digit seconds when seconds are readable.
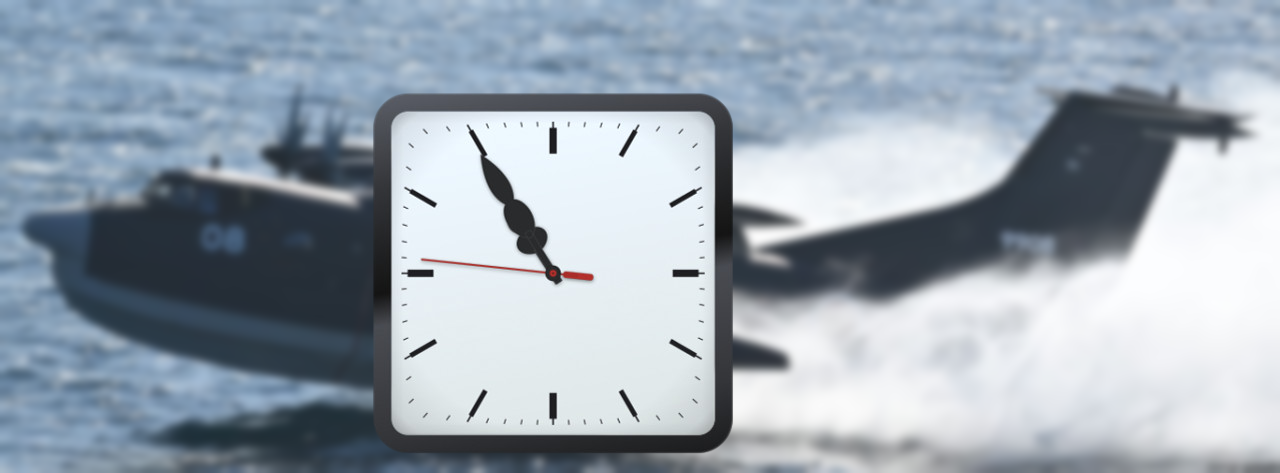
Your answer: 10,54,46
